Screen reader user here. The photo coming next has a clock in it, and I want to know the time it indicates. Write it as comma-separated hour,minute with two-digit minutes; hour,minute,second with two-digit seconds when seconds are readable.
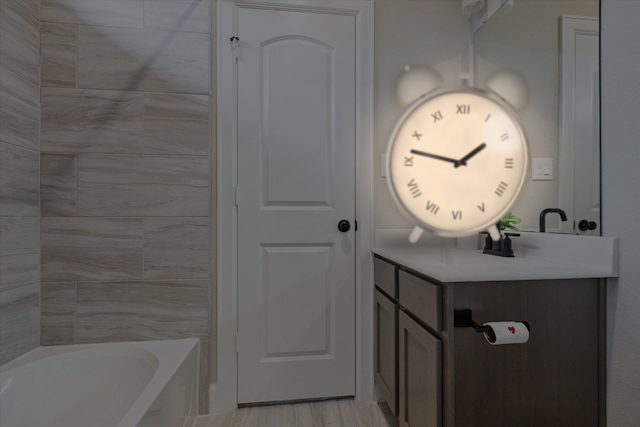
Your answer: 1,47
